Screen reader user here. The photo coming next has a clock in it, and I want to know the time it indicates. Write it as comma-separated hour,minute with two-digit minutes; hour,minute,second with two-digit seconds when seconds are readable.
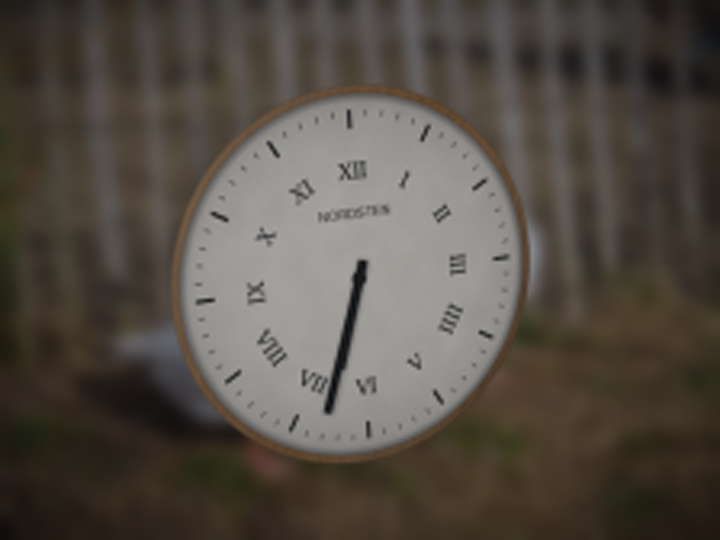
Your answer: 6,33
